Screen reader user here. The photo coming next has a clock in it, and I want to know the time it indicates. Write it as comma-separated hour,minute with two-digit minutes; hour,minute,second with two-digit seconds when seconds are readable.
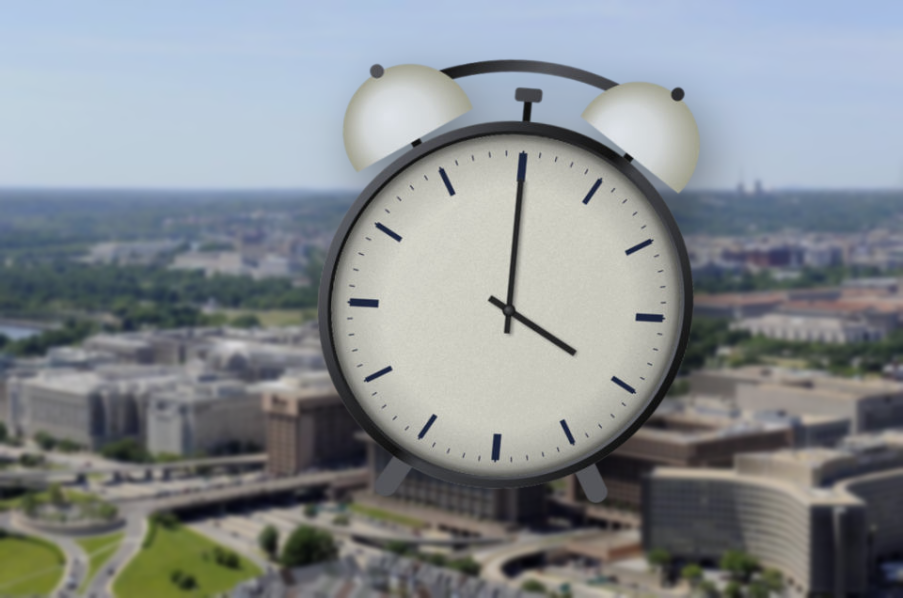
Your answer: 4,00
